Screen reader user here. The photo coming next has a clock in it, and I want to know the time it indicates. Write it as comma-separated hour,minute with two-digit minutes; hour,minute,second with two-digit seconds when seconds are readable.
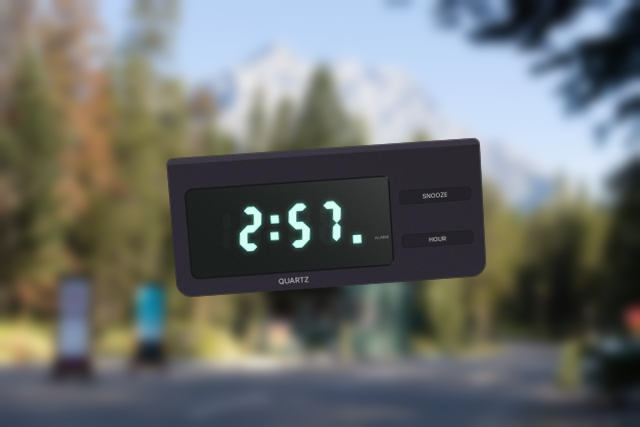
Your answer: 2,57
